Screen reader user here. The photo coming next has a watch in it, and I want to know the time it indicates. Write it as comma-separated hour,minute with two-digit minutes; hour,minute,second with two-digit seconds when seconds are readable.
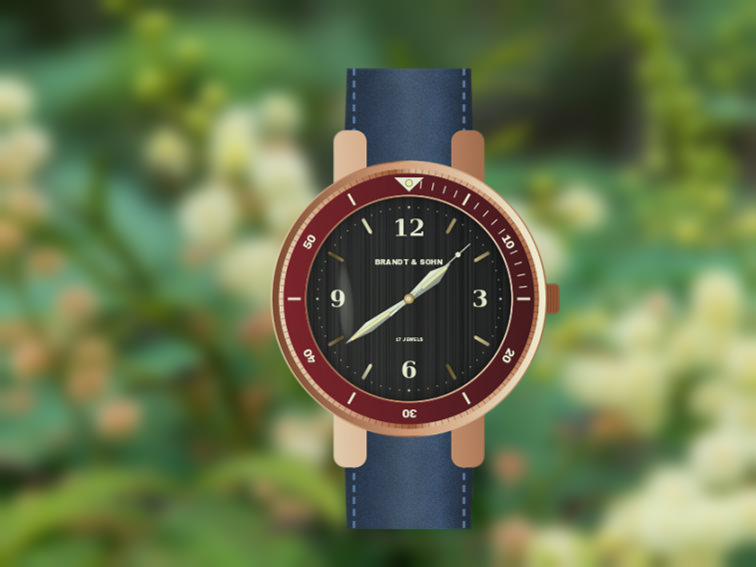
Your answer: 1,39,08
